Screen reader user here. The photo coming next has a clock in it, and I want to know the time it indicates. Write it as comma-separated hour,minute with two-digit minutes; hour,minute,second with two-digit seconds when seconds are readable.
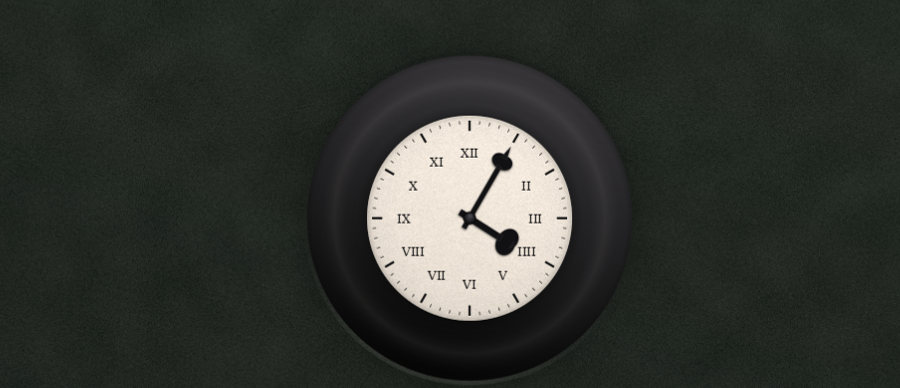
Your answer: 4,05
